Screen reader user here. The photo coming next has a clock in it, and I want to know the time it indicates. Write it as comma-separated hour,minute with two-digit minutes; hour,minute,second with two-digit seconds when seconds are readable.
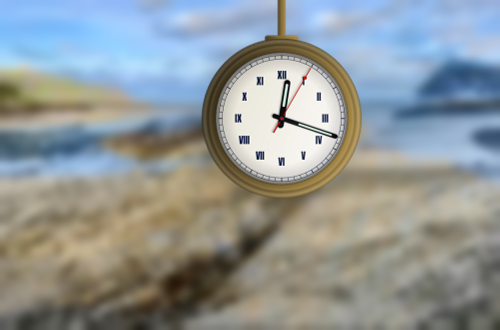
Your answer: 12,18,05
